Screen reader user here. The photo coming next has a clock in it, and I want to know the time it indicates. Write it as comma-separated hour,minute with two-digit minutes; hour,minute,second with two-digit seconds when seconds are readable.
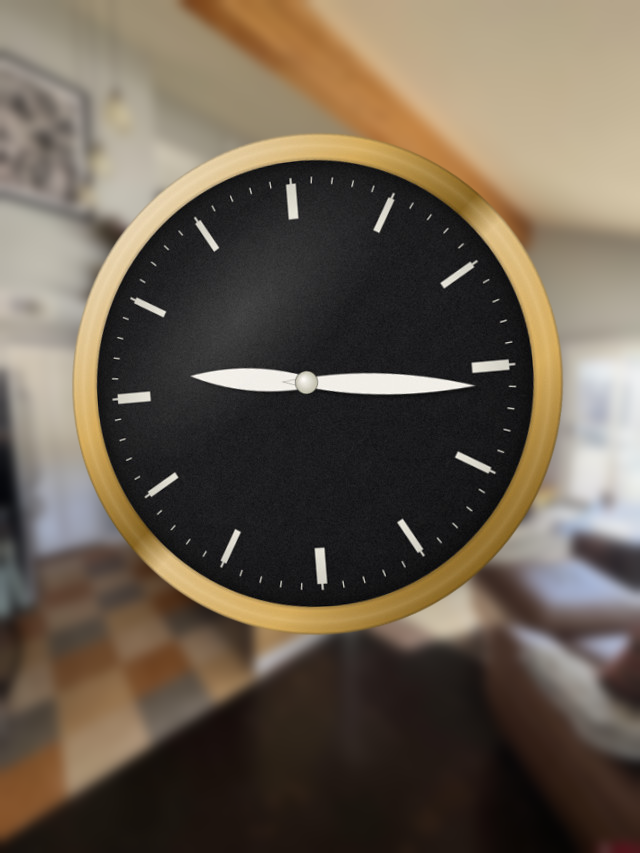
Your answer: 9,16
